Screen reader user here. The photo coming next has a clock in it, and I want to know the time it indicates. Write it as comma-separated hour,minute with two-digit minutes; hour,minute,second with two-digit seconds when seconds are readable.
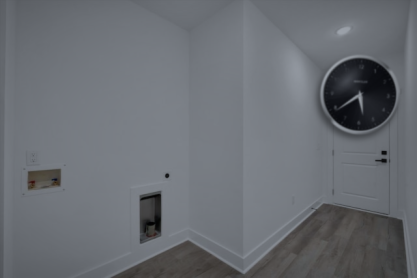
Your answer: 5,39
